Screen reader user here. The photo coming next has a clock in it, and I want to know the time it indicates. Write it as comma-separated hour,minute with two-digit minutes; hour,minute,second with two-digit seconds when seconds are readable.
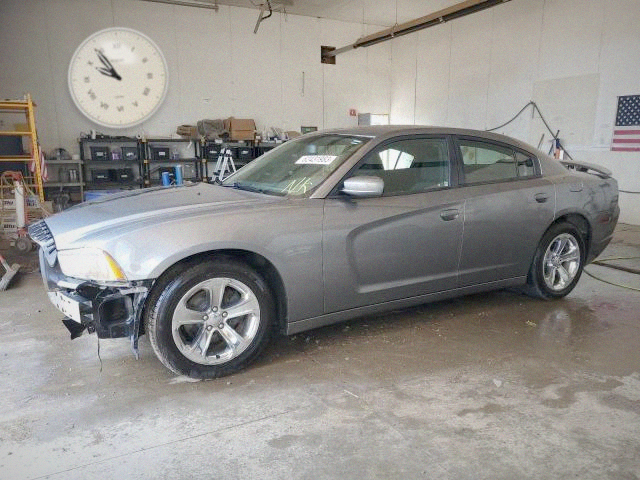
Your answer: 9,54
